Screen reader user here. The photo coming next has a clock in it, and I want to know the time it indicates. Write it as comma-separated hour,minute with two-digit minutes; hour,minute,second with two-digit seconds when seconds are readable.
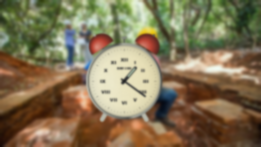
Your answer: 1,21
